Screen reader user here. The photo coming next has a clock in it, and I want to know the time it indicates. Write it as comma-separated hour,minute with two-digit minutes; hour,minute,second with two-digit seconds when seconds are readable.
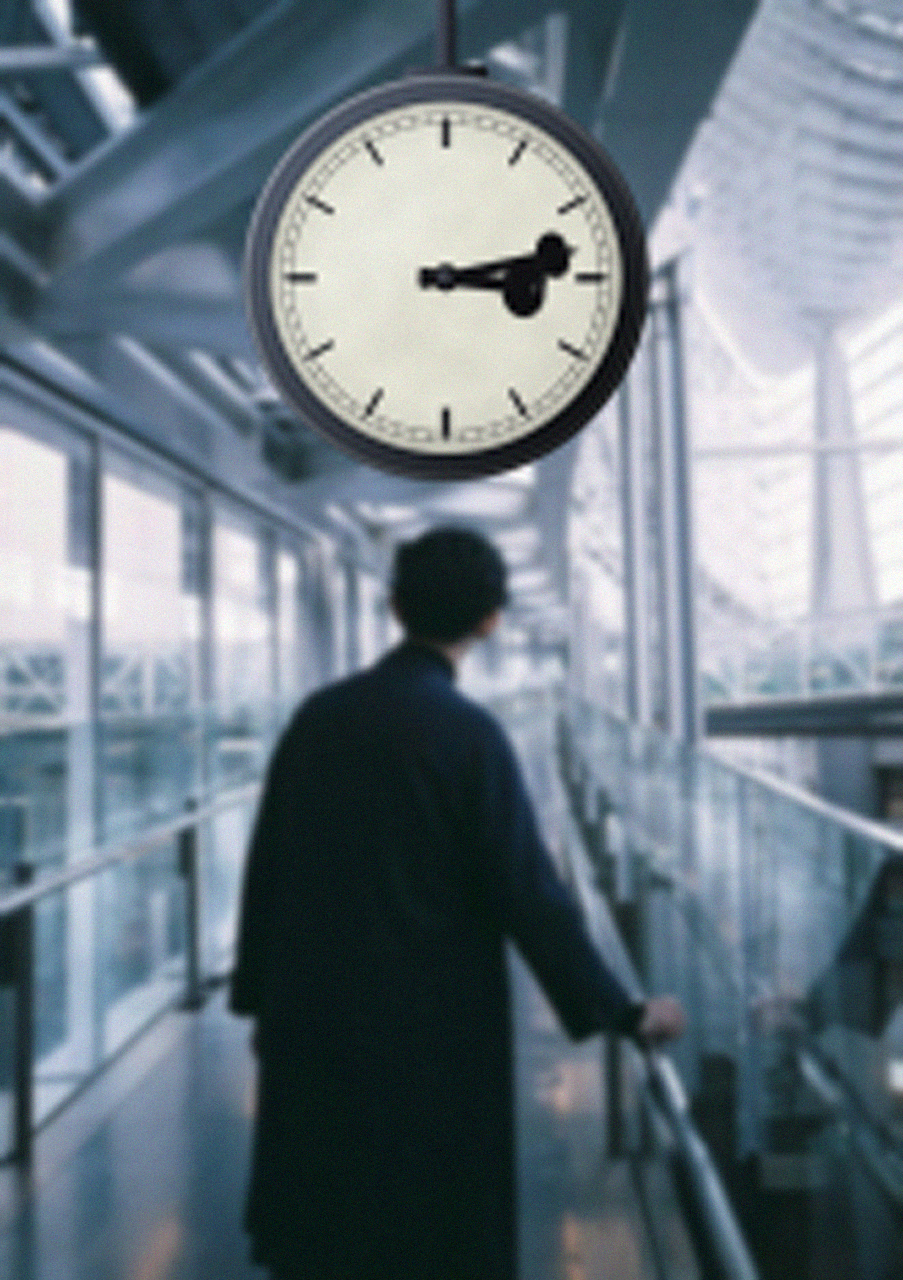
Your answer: 3,13
